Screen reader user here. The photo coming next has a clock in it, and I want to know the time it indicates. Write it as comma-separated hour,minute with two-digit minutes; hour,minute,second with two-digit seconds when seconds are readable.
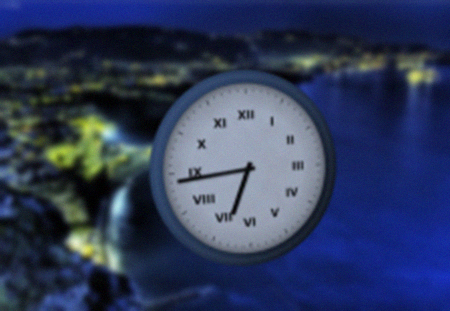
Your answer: 6,44
